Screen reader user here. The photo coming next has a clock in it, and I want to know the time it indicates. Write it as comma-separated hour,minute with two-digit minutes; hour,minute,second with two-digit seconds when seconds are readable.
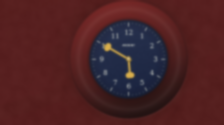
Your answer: 5,50
